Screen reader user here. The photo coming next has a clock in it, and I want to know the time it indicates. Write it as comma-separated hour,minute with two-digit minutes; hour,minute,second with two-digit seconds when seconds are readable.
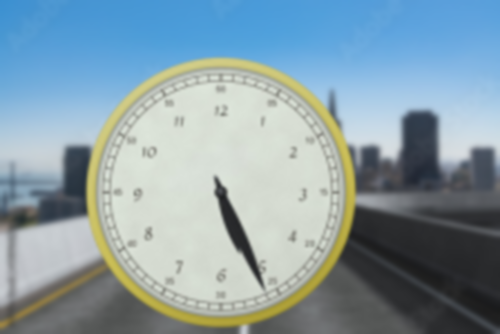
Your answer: 5,26
